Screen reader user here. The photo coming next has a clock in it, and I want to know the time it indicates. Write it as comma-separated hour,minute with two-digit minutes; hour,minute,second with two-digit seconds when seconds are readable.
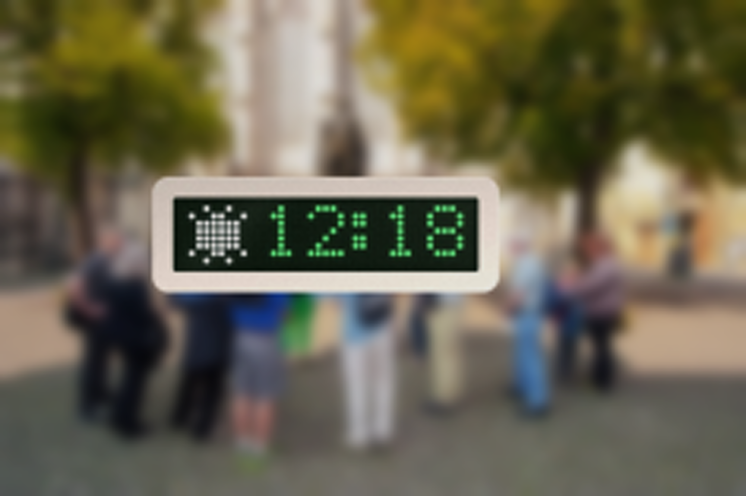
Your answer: 12,18
